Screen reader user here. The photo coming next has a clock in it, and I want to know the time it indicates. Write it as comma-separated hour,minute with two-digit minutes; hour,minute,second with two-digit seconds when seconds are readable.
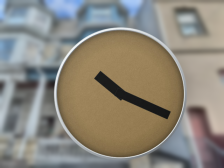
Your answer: 10,19
